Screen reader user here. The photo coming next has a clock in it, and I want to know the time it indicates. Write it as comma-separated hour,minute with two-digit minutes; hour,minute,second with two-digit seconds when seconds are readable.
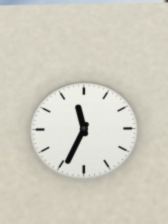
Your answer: 11,34
